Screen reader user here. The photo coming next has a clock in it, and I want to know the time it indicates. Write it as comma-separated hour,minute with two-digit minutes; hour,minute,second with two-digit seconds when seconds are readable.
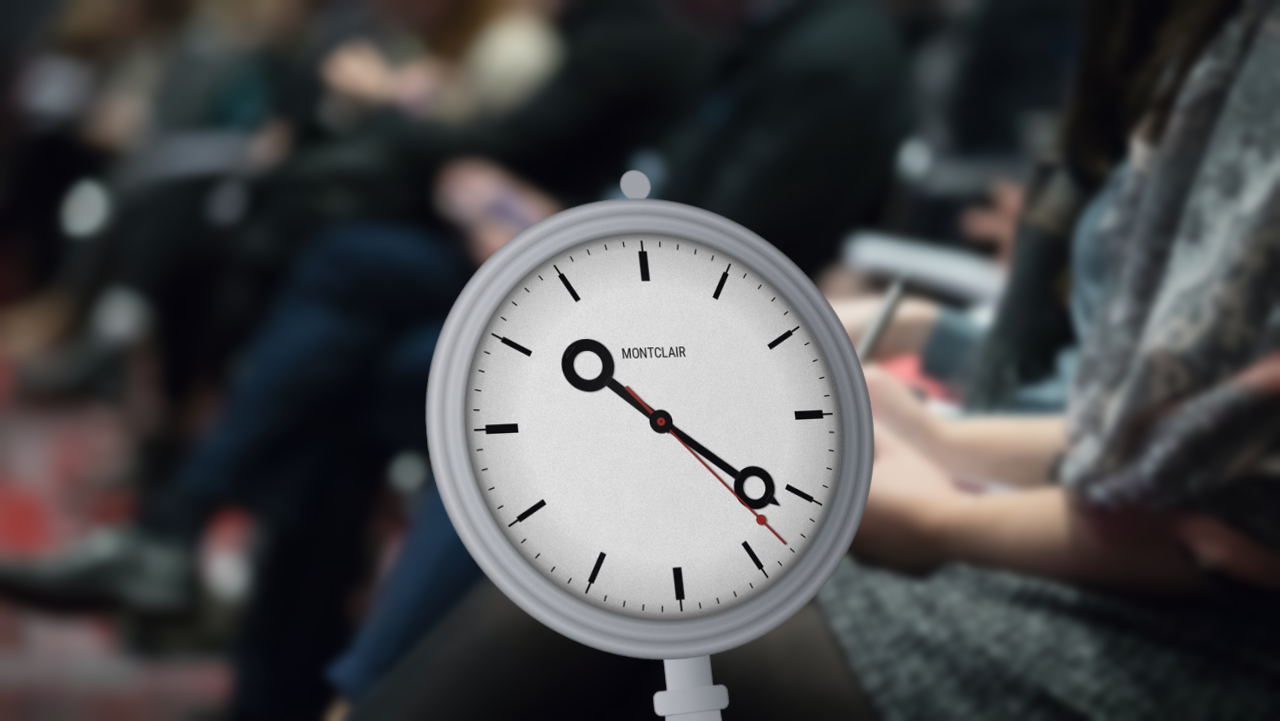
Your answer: 10,21,23
